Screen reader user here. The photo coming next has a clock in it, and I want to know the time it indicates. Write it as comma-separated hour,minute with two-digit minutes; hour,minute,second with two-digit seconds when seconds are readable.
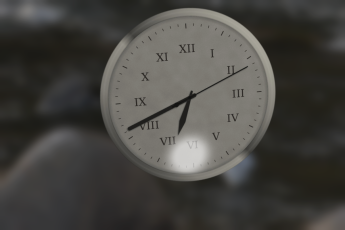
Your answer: 6,41,11
